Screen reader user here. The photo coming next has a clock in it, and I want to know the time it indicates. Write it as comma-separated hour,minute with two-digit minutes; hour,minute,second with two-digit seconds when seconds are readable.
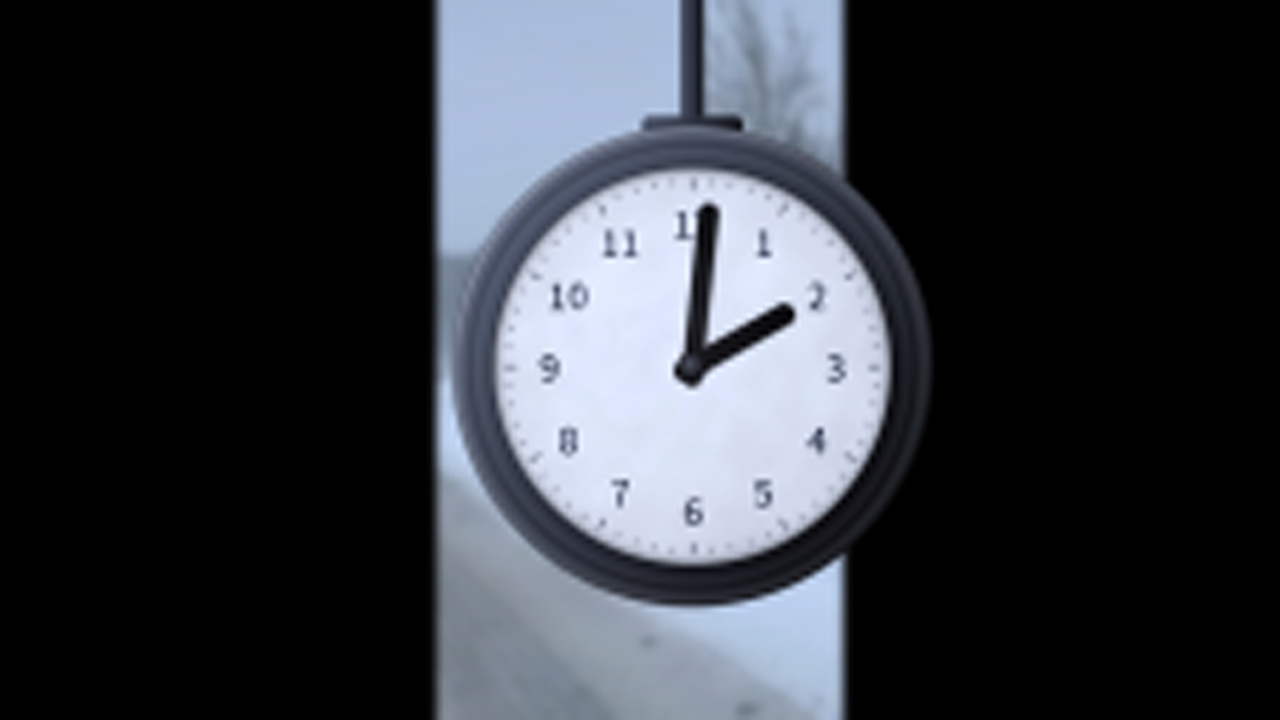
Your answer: 2,01
